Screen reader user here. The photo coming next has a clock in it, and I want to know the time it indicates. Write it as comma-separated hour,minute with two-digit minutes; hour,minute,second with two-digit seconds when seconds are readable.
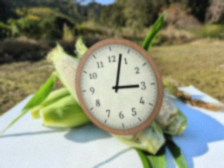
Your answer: 3,03
